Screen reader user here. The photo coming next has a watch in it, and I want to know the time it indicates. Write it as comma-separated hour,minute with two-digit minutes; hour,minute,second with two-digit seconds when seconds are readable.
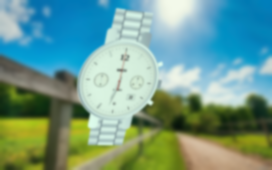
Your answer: 6,32
